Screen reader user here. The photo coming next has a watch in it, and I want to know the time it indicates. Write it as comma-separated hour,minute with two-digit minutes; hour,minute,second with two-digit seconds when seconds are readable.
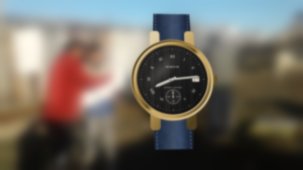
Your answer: 8,14
